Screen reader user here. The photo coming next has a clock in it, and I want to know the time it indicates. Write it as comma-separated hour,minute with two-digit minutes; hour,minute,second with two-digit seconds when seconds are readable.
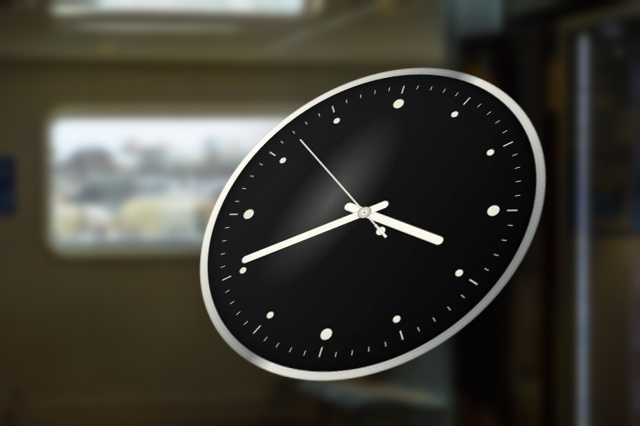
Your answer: 3,40,52
